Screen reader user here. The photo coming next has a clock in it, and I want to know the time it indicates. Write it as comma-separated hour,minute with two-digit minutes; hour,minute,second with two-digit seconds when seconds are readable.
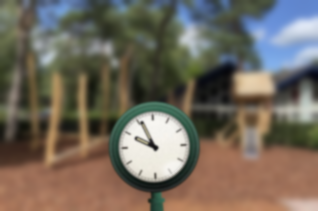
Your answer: 9,56
